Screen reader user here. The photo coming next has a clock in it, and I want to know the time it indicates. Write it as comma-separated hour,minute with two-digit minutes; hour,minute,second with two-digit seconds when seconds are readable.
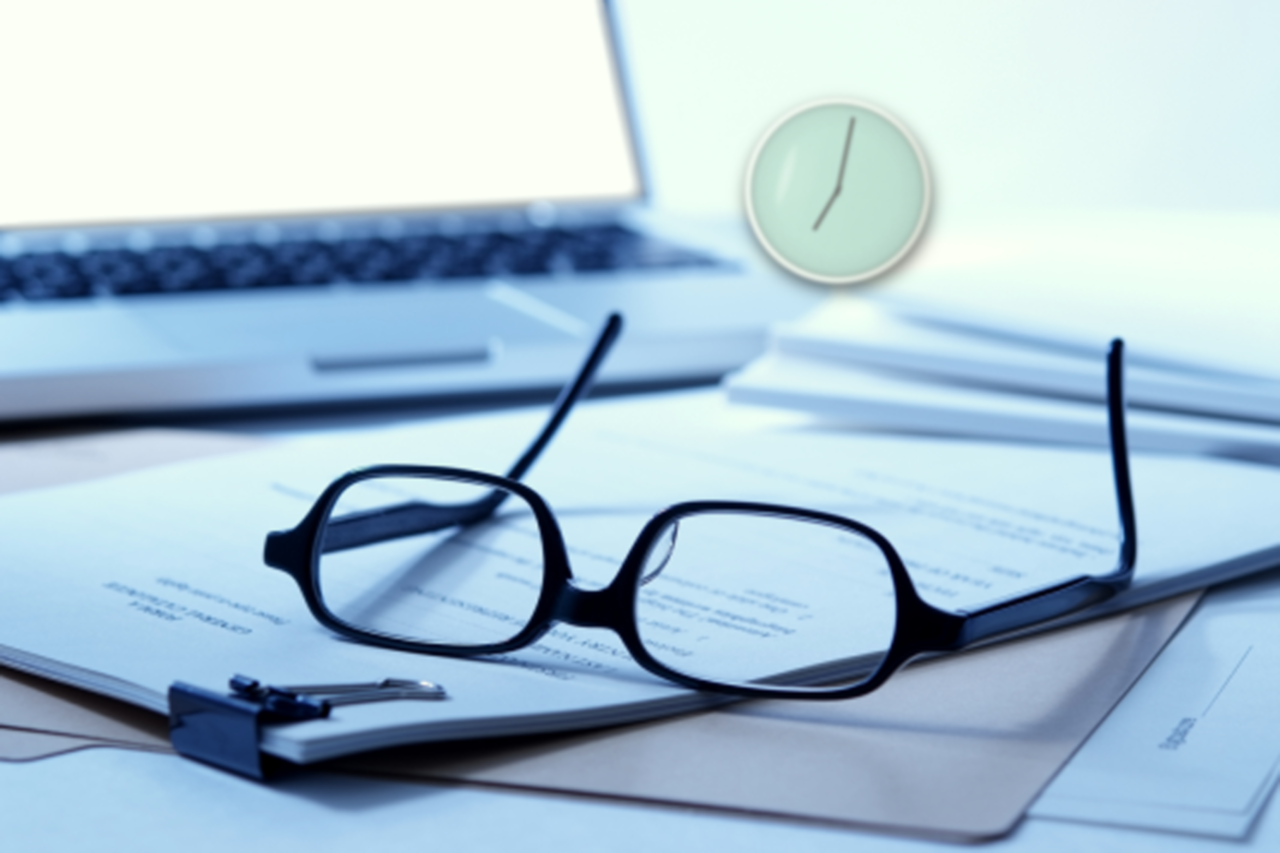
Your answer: 7,02
